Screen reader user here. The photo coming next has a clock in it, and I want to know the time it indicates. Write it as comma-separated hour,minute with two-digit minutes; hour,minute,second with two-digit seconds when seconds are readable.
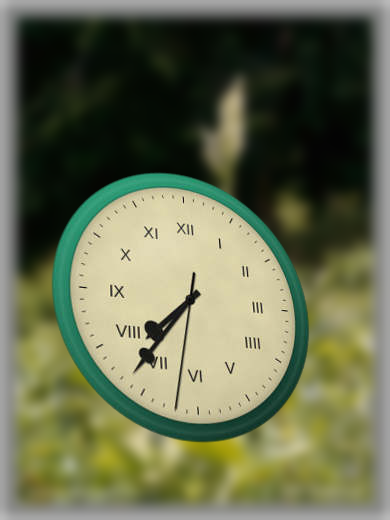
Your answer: 7,36,32
